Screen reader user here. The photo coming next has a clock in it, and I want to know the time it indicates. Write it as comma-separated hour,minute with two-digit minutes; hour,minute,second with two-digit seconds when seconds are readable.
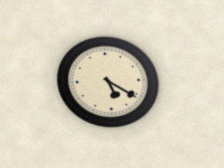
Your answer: 5,21
